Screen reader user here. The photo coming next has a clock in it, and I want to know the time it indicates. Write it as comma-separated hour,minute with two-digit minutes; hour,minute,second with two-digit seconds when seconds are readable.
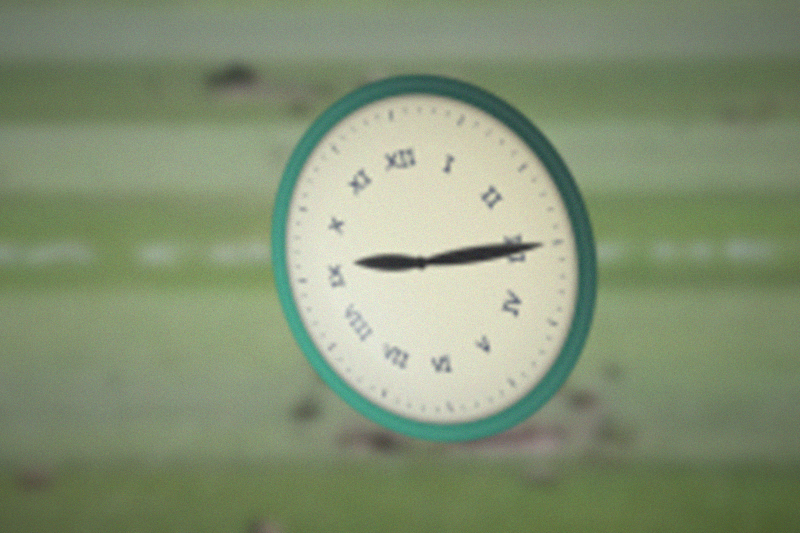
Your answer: 9,15
